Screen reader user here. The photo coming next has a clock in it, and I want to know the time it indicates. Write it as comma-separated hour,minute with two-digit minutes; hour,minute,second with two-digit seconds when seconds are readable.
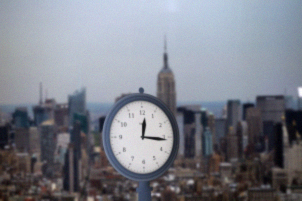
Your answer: 12,16
